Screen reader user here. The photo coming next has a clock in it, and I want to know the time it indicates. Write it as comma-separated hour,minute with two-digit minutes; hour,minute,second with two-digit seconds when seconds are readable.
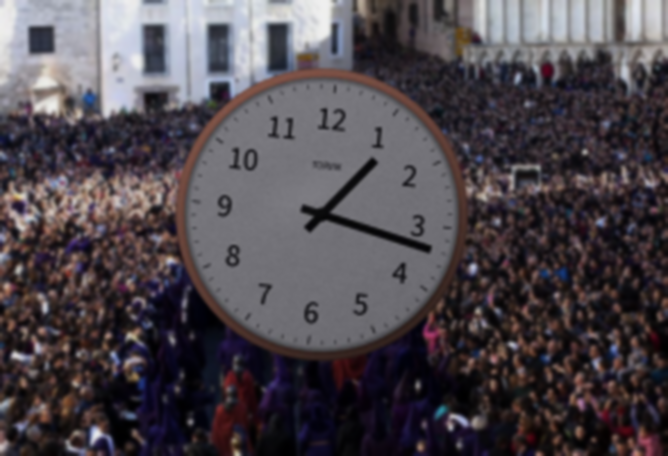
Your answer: 1,17
